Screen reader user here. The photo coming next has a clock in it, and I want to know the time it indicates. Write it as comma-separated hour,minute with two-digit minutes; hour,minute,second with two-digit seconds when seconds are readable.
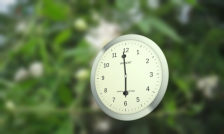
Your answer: 5,59
